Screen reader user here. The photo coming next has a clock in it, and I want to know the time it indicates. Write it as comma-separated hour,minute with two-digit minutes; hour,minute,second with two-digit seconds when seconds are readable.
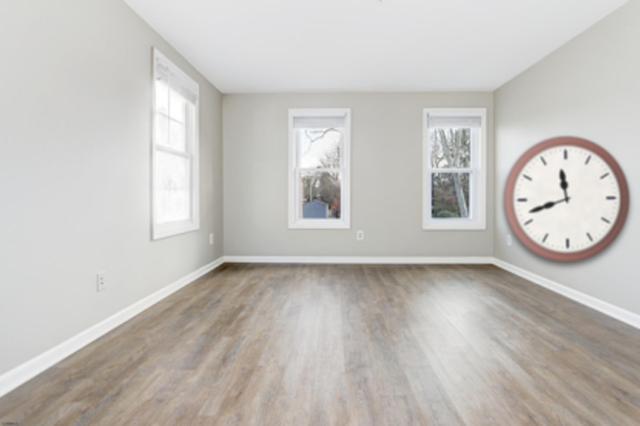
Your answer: 11,42
